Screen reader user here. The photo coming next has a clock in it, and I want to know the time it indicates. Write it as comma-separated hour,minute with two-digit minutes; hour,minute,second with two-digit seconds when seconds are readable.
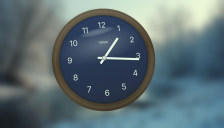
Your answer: 1,16
